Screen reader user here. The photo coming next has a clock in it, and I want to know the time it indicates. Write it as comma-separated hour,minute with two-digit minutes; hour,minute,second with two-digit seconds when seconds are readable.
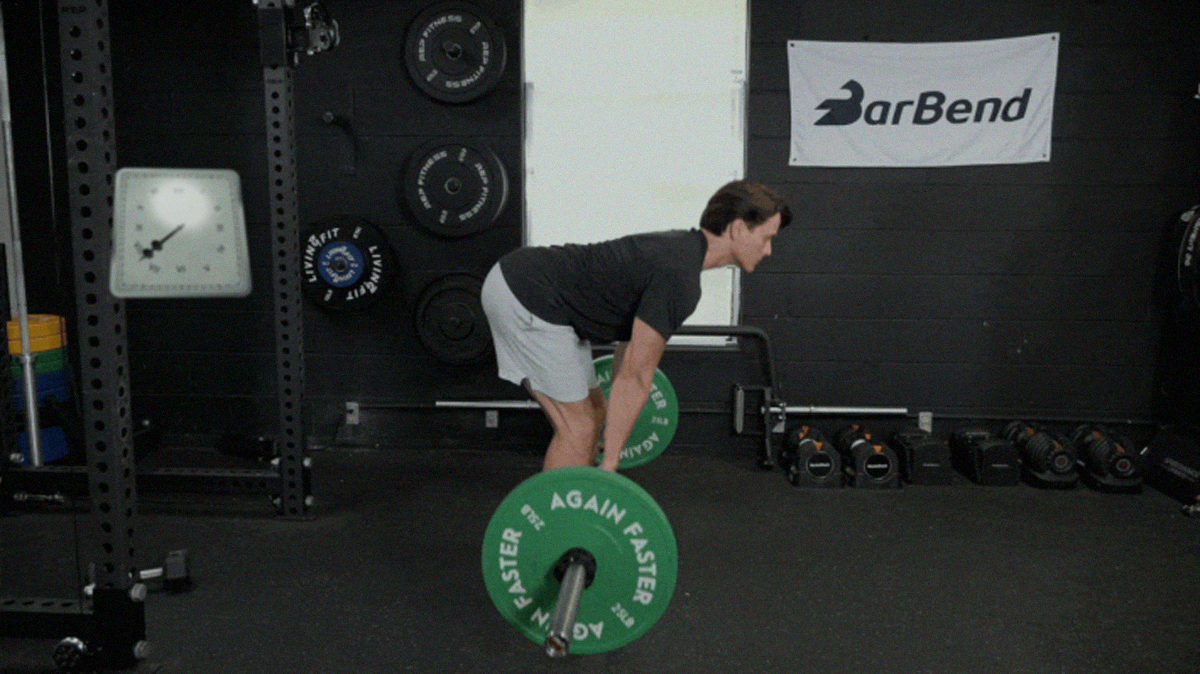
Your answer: 7,38
